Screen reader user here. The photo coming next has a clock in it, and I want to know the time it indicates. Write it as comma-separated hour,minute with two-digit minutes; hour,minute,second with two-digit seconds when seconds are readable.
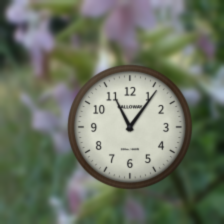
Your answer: 11,06
